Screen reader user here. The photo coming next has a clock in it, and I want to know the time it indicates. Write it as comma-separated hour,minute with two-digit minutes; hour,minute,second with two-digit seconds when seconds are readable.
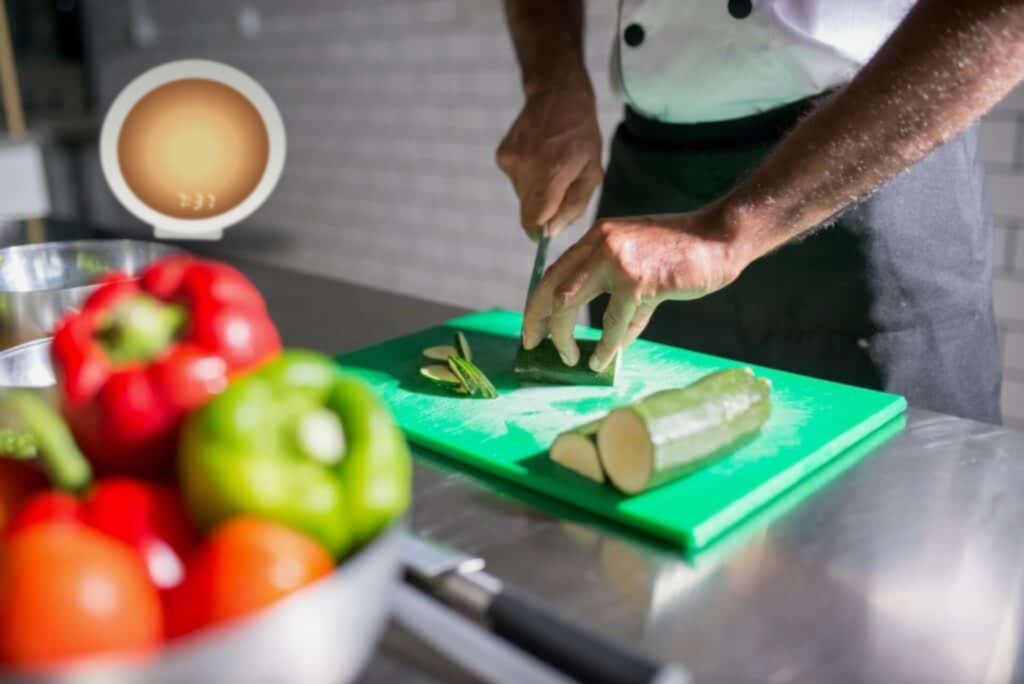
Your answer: 7,37
